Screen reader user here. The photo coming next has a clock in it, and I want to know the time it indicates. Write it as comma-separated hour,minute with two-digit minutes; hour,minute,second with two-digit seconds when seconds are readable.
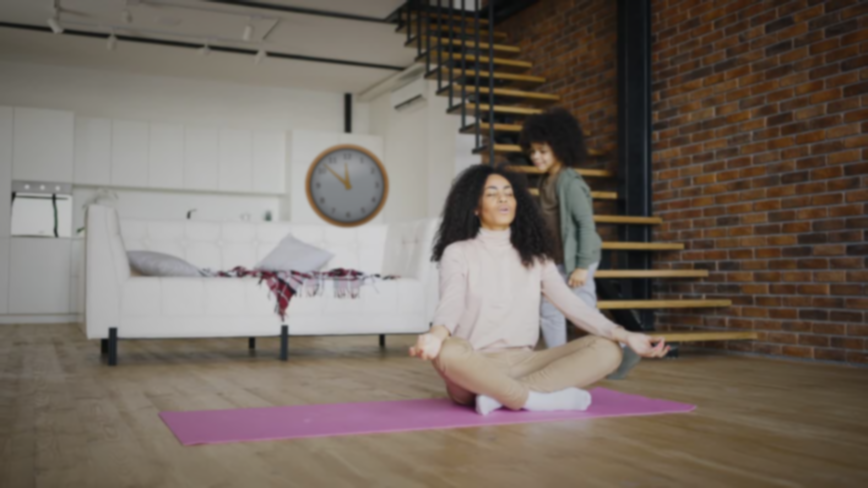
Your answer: 11,52
